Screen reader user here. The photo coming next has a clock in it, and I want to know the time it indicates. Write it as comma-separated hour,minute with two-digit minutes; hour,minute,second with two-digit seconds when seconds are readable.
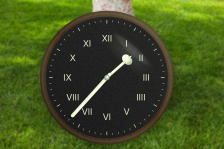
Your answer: 1,37
